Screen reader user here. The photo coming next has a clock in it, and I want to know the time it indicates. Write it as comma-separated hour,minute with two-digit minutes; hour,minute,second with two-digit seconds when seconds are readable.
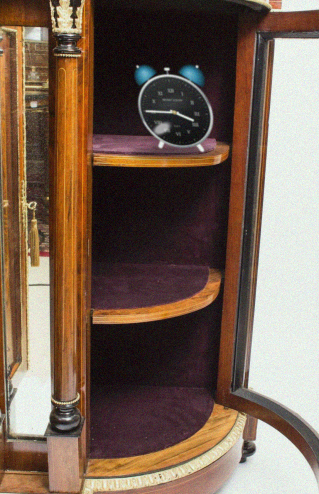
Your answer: 3,45
